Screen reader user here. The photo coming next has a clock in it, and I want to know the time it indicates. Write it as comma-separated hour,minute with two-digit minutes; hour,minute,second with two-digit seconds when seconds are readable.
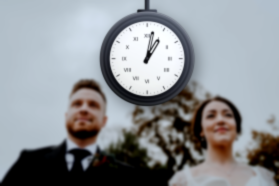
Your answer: 1,02
